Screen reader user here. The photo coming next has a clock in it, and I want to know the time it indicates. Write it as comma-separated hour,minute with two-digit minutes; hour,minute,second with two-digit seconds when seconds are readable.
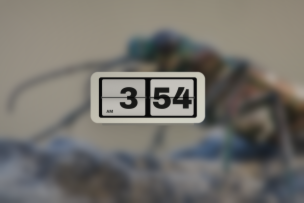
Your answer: 3,54
